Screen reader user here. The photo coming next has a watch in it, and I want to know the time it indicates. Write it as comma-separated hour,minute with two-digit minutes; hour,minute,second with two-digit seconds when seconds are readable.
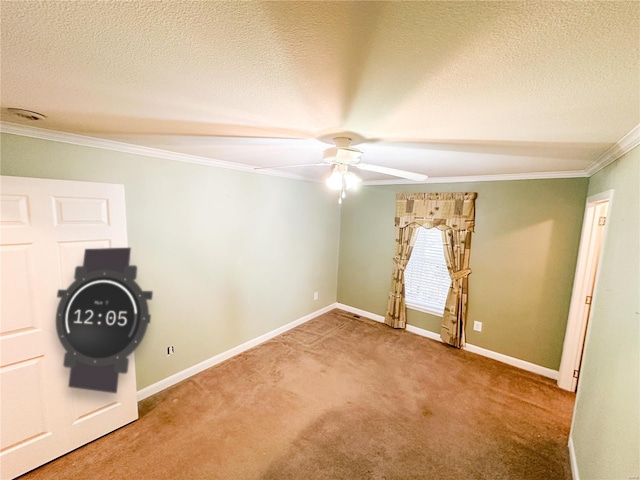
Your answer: 12,05
